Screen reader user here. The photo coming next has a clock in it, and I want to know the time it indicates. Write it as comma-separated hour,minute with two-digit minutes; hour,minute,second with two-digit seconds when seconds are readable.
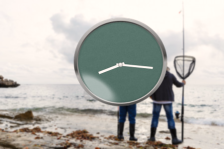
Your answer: 8,16
